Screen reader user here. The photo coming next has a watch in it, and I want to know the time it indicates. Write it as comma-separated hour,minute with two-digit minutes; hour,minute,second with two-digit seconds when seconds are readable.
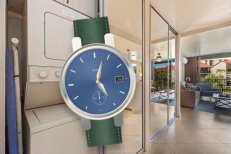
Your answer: 5,03
